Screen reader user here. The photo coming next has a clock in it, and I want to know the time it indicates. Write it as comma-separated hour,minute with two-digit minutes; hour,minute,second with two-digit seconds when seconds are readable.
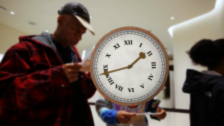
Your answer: 1,43
